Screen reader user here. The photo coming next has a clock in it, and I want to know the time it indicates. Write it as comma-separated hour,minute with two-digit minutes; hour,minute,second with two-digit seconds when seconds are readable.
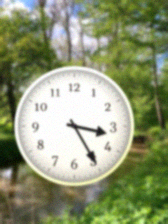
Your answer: 3,25
